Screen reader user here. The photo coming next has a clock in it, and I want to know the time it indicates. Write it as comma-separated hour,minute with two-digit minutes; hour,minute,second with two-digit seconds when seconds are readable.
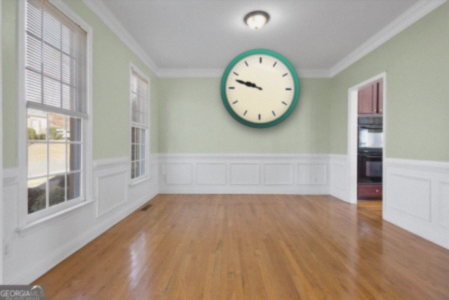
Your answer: 9,48
